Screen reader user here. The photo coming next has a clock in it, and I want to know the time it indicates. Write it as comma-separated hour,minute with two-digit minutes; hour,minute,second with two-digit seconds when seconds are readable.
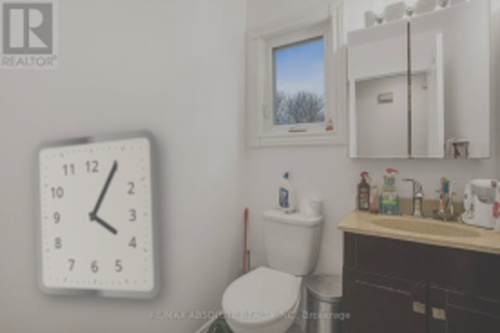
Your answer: 4,05
